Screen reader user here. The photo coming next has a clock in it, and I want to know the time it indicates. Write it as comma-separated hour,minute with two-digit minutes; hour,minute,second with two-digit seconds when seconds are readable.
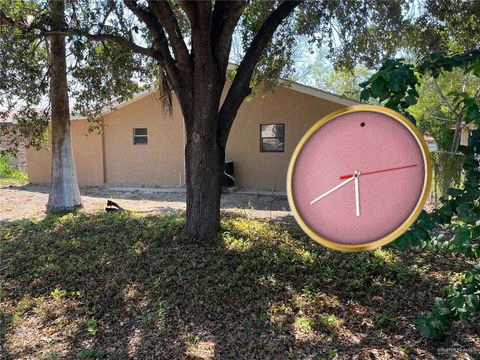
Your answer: 5,39,13
